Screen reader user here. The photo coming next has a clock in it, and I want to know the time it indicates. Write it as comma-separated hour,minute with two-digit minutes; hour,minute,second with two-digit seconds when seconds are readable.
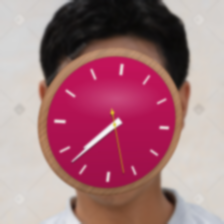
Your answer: 7,37,27
